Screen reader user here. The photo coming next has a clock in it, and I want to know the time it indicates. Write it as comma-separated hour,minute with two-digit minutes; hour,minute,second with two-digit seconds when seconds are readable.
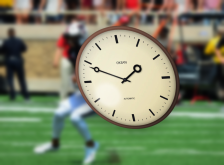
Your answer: 1,49
